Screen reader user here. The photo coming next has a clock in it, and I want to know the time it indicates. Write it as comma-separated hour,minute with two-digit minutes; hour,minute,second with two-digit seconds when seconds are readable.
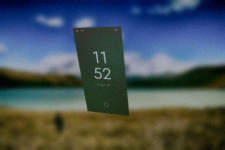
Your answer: 11,52
